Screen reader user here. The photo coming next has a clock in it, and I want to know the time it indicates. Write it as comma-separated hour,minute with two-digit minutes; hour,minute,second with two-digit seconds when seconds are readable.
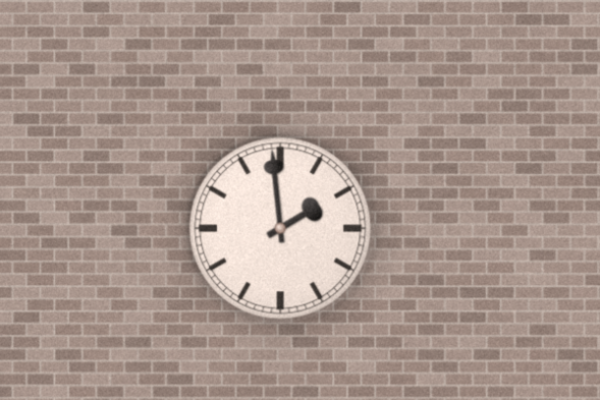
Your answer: 1,59
